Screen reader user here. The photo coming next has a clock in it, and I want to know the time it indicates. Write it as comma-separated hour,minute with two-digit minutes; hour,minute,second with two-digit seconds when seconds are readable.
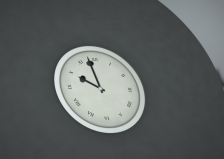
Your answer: 9,58
